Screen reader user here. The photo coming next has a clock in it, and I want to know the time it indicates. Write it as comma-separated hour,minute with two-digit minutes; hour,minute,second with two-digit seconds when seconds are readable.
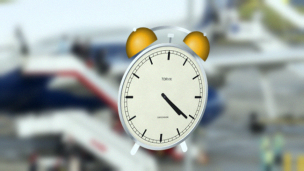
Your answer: 4,21
